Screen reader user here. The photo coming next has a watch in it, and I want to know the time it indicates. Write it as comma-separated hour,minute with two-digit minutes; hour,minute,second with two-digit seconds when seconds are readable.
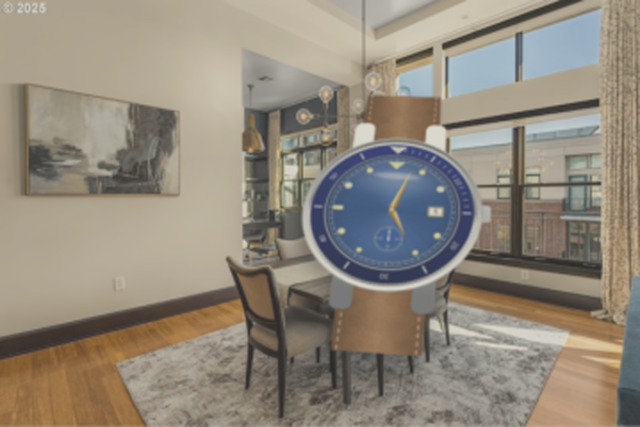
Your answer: 5,03
